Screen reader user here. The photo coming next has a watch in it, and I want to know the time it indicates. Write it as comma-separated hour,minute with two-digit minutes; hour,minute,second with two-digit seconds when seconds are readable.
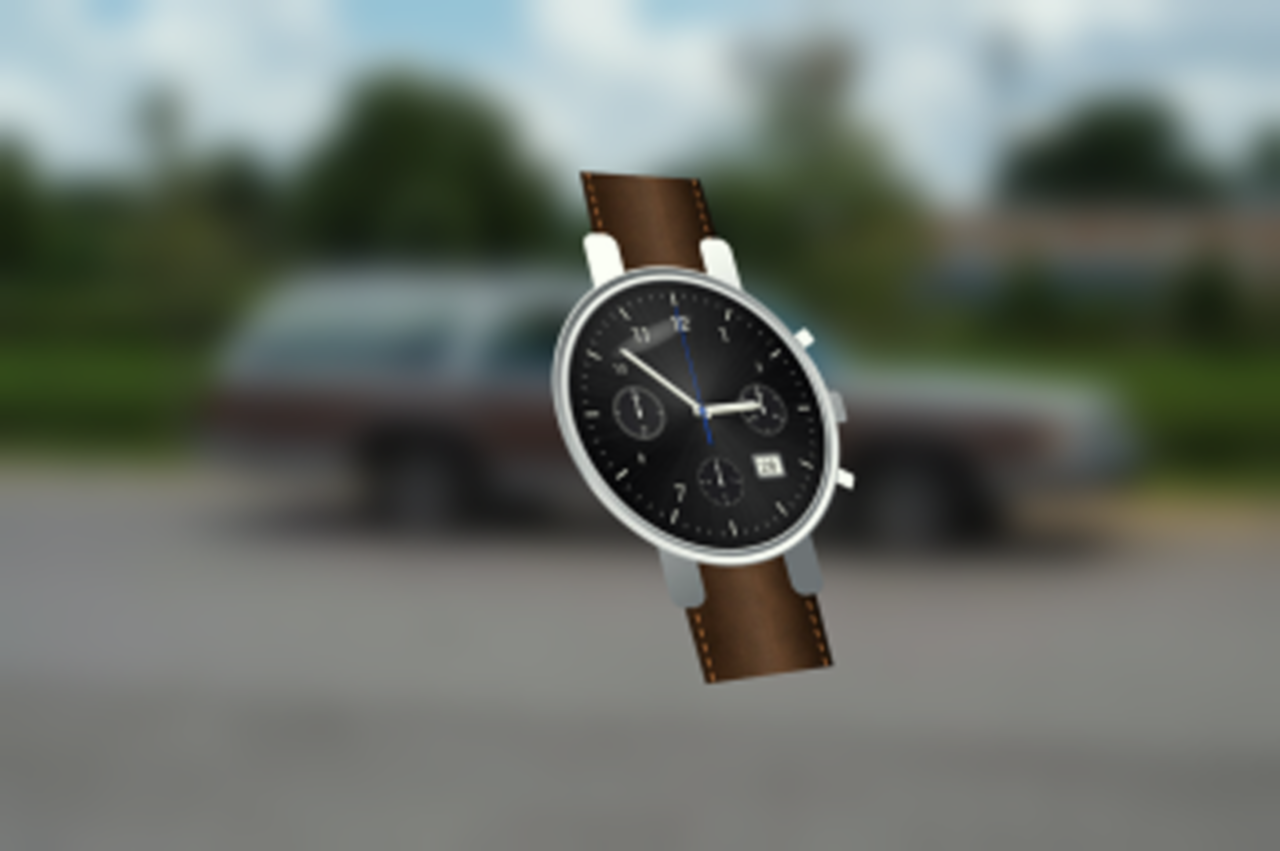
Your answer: 2,52
